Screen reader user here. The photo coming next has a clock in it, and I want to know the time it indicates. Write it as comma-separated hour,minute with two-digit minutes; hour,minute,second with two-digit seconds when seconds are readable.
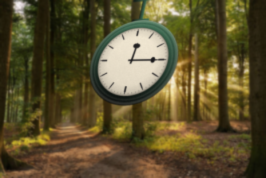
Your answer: 12,15
